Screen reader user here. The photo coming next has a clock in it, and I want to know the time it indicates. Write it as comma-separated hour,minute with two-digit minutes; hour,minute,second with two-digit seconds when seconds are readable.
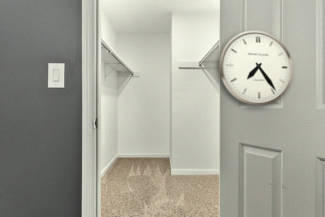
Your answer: 7,24
